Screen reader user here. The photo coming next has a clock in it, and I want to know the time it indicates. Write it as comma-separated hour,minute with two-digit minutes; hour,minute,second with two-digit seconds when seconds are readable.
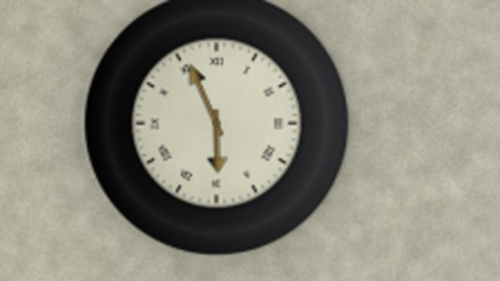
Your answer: 5,56
